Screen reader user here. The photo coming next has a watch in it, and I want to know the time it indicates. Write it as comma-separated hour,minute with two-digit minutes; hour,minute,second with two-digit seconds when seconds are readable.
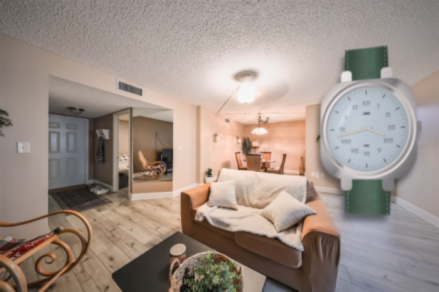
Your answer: 3,43
